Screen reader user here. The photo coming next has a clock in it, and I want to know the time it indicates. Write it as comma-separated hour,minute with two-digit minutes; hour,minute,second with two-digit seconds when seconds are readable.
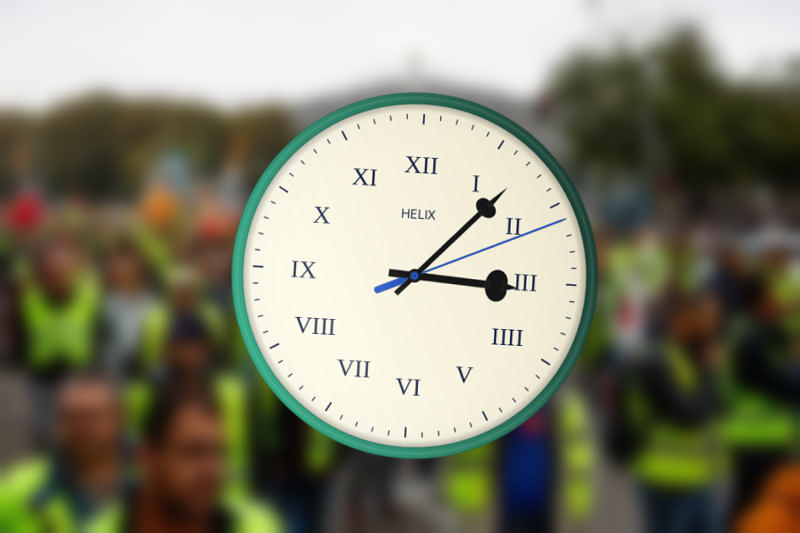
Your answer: 3,07,11
